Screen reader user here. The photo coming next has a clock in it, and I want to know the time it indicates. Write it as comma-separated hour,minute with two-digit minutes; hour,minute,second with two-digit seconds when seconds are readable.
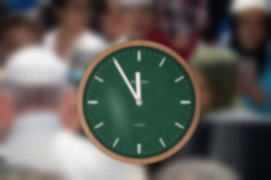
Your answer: 11,55
